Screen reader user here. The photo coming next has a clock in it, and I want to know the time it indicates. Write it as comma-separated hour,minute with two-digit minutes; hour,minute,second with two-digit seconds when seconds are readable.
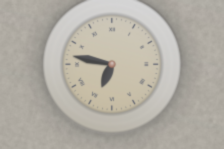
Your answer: 6,47
